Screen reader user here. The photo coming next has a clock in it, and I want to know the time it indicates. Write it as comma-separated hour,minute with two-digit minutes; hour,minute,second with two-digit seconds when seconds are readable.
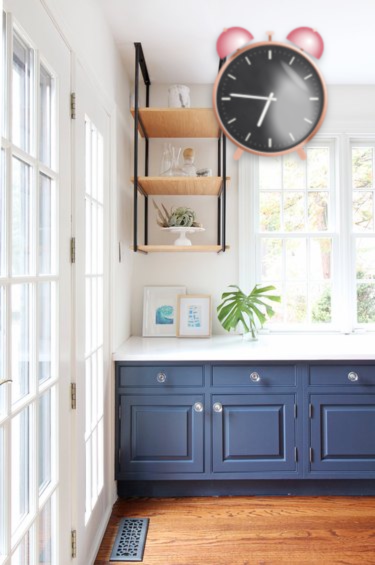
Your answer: 6,46
